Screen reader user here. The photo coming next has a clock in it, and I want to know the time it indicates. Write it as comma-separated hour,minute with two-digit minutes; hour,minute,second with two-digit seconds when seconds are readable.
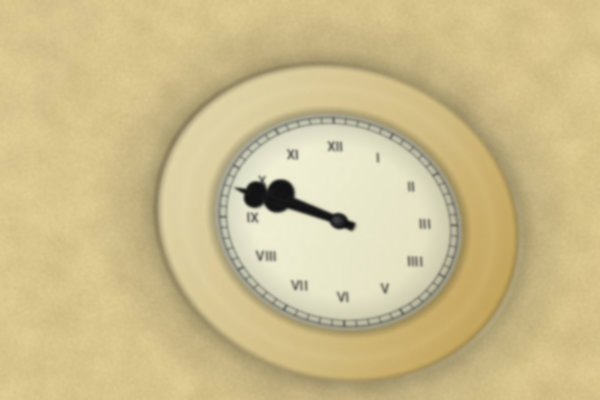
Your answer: 9,48
